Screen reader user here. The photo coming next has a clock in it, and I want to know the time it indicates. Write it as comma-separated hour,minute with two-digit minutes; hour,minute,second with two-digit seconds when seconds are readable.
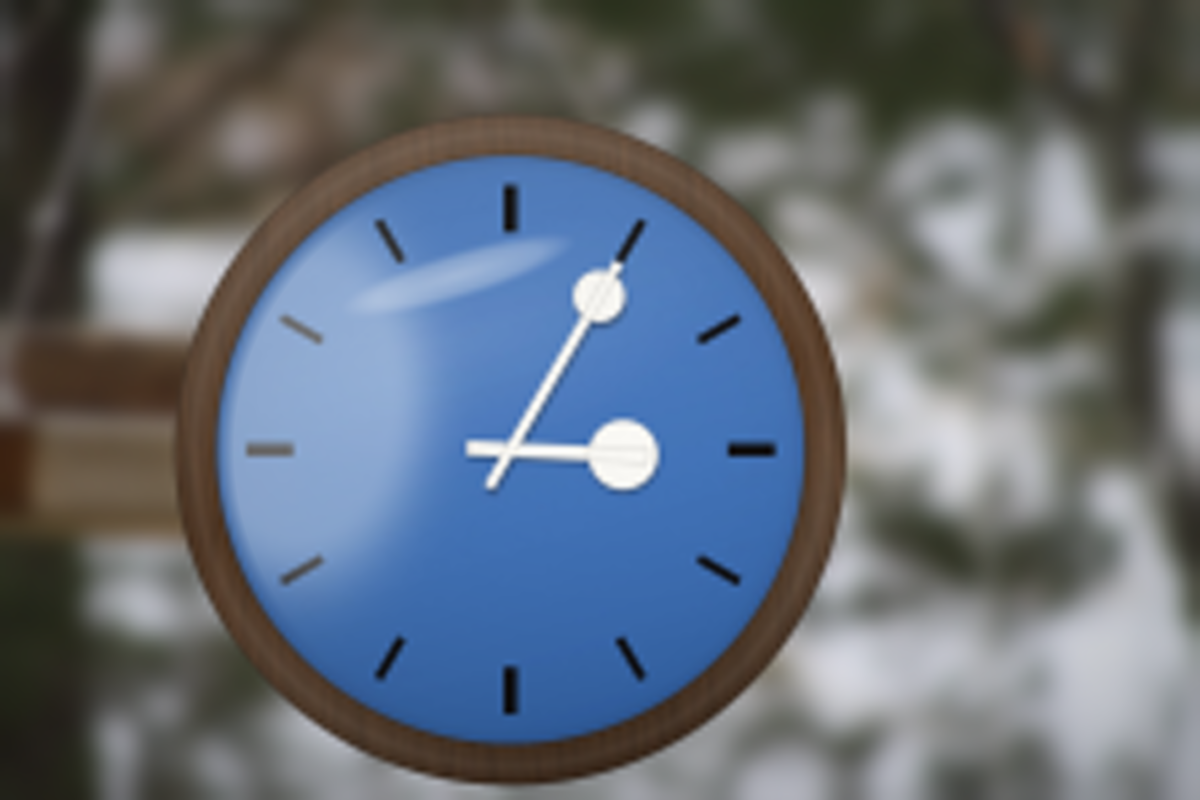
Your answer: 3,05
